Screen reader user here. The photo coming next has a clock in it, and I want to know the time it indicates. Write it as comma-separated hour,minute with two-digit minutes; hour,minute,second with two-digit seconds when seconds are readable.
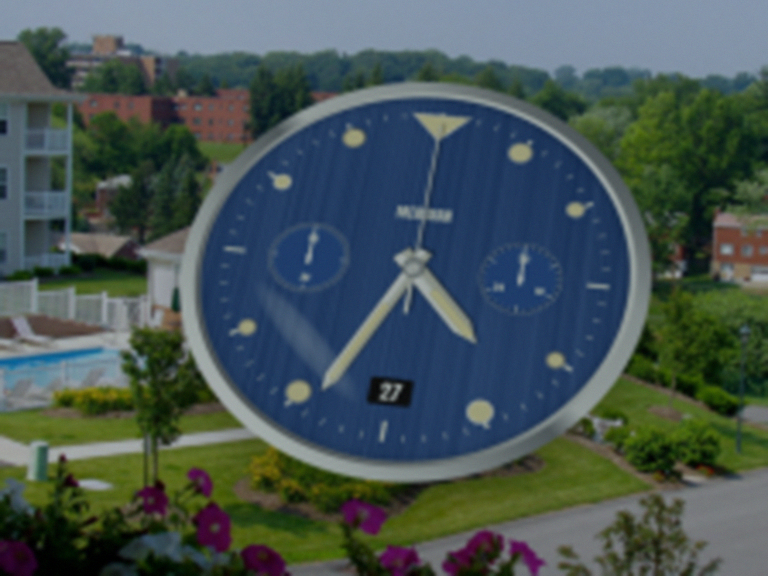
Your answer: 4,34
